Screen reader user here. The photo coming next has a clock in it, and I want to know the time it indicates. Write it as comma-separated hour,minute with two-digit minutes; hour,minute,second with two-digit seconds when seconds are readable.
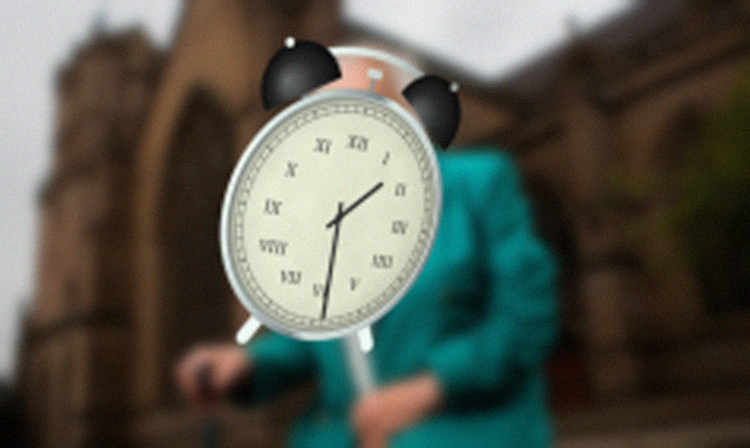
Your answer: 1,29
